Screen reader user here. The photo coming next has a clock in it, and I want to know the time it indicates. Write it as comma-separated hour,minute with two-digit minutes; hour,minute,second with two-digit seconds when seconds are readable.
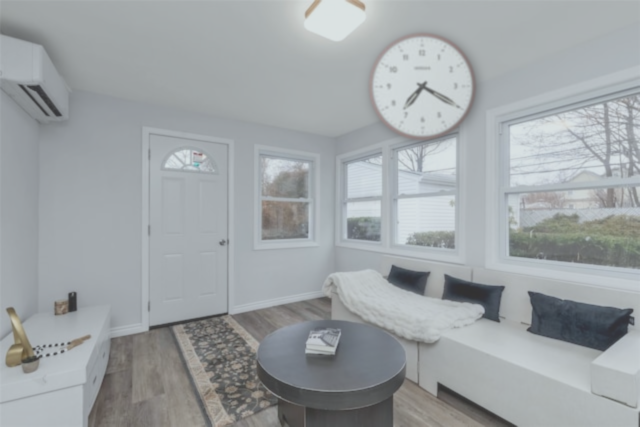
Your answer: 7,20
